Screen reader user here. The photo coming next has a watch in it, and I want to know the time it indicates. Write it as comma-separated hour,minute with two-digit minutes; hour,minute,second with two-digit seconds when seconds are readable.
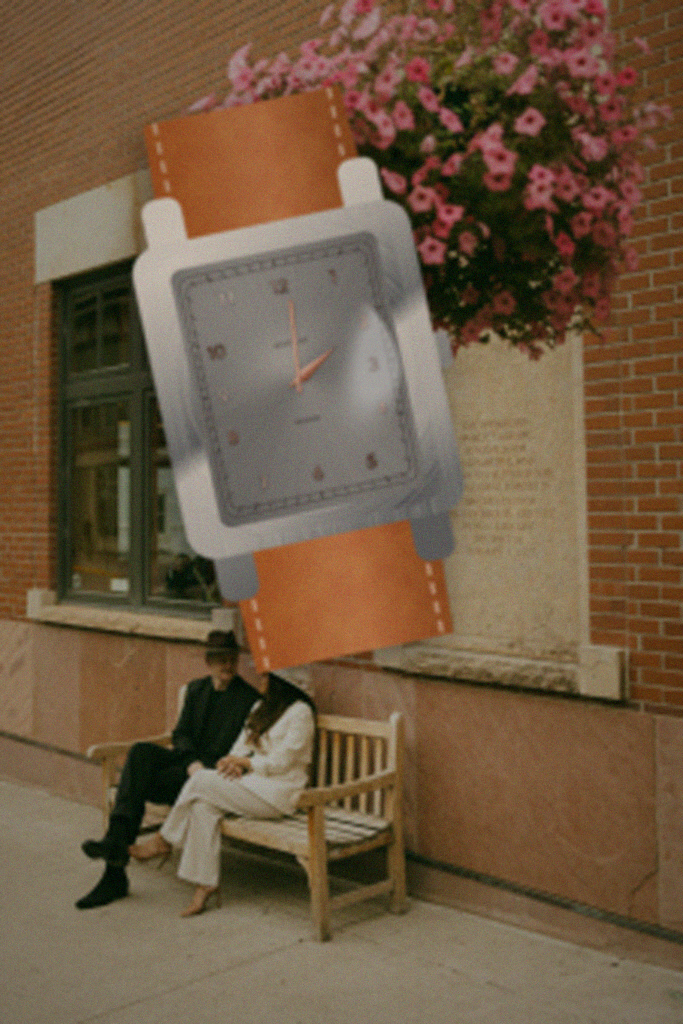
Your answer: 2,01
